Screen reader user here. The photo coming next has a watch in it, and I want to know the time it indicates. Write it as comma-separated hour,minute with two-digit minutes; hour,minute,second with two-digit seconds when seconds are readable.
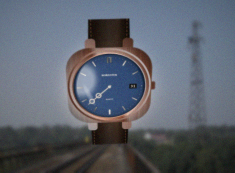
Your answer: 7,38
